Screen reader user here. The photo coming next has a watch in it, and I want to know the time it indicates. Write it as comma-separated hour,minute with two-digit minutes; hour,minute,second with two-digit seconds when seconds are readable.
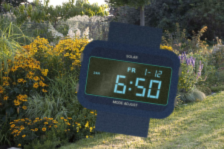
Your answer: 6,50
